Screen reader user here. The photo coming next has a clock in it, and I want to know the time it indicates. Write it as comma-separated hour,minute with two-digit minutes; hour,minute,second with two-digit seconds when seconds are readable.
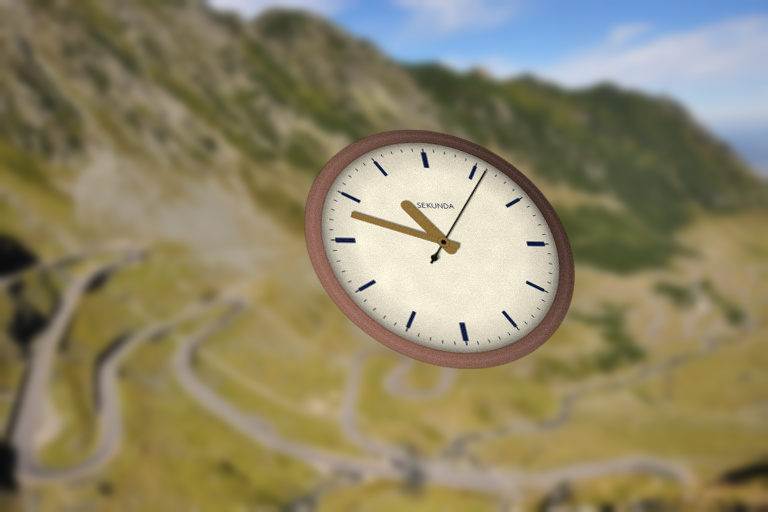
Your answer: 10,48,06
